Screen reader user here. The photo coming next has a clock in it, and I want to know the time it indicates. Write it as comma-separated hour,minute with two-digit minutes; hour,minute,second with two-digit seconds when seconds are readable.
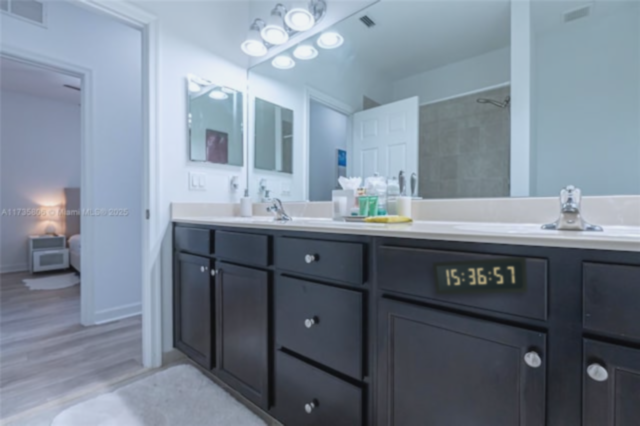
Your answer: 15,36,57
